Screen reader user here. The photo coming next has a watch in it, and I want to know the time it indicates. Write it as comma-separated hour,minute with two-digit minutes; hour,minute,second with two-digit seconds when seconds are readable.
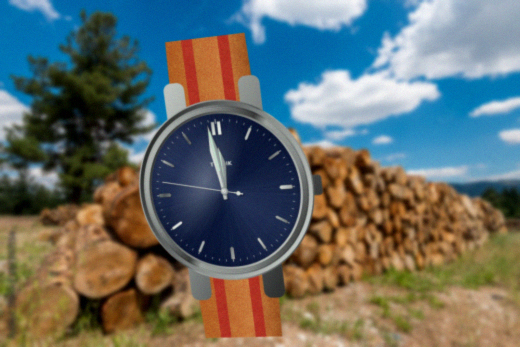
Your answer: 11,58,47
